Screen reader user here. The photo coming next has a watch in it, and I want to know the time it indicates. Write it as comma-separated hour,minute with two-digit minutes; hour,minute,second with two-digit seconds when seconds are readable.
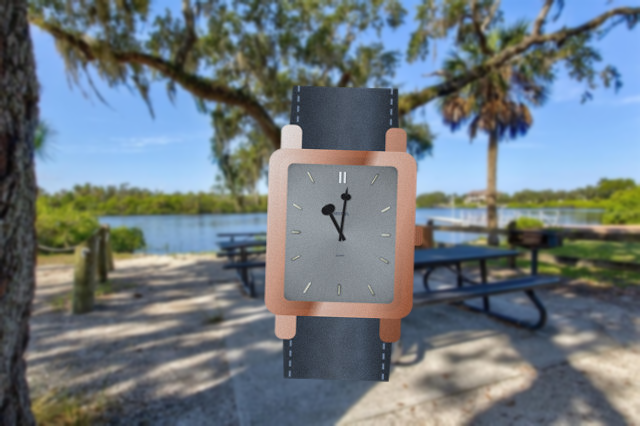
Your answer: 11,01
